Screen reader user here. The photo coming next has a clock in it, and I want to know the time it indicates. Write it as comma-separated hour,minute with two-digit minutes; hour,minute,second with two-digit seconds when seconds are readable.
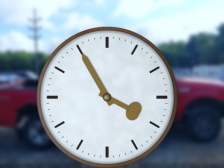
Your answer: 3,55
